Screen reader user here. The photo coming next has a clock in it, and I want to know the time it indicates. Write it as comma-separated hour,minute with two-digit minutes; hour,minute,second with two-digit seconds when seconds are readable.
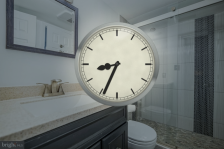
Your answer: 8,34
